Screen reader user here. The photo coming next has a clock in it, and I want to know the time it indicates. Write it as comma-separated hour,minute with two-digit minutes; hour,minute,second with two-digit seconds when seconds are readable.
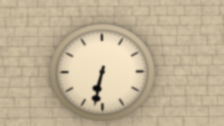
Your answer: 6,32
